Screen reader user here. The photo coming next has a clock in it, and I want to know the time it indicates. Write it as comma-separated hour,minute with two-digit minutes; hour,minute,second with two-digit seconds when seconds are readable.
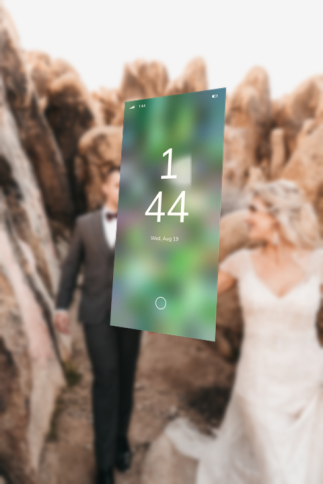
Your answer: 1,44
